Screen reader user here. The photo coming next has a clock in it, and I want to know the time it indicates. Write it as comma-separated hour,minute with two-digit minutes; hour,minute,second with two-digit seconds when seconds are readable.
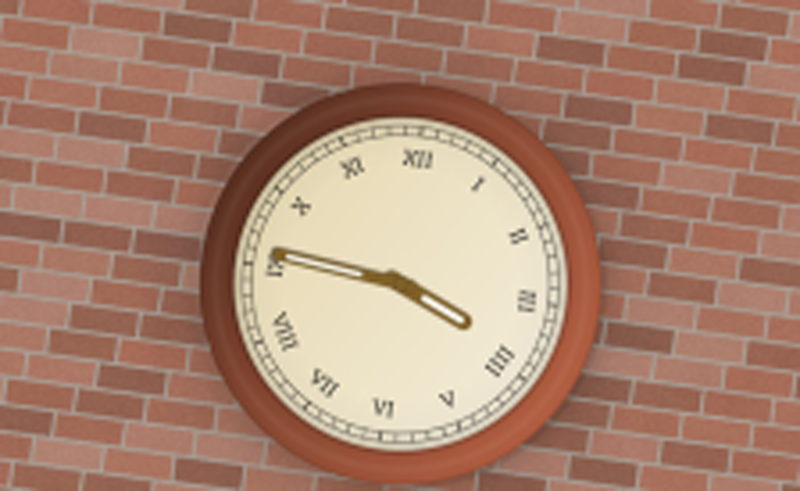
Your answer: 3,46
